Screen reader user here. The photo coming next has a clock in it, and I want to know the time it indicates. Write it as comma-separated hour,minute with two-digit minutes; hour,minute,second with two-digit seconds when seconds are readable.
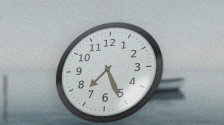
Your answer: 7,26
